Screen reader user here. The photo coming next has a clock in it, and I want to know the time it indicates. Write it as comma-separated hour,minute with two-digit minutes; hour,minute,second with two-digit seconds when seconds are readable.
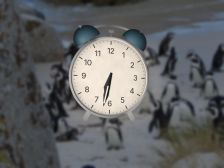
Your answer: 6,32
